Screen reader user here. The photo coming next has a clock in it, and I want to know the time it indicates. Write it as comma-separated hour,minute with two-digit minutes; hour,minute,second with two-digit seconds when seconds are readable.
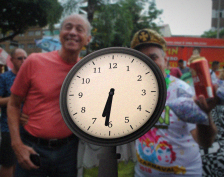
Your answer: 6,31
